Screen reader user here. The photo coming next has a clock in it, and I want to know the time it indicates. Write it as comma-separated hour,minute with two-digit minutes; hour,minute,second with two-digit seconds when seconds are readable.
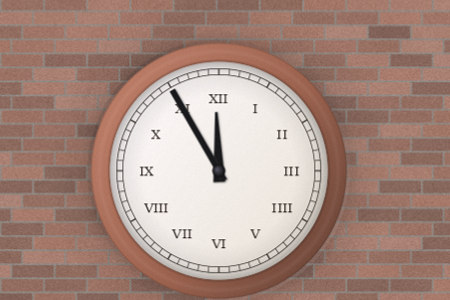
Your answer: 11,55
